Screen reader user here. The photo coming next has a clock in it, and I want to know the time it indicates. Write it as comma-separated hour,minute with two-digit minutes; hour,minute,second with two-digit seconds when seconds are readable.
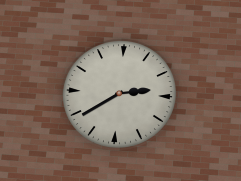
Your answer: 2,39
